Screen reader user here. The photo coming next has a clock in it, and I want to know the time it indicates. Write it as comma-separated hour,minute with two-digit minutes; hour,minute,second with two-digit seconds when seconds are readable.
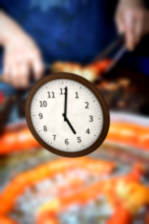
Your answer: 5,01
